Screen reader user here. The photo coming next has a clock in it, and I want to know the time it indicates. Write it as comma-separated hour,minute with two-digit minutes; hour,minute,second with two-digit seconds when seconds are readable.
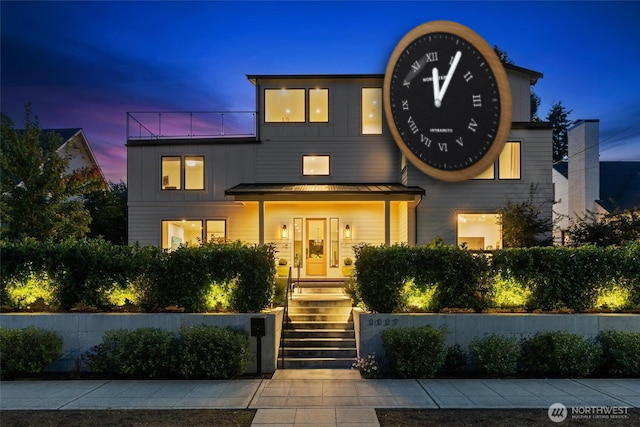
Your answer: 12,06
